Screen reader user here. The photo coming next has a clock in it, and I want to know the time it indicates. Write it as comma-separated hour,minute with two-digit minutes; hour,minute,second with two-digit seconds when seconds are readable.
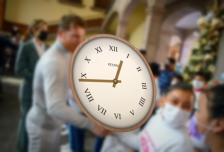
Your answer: 12,44
